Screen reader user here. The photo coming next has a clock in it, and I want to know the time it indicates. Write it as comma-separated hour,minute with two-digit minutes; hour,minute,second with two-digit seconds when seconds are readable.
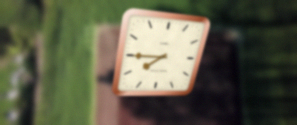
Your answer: 7,45
